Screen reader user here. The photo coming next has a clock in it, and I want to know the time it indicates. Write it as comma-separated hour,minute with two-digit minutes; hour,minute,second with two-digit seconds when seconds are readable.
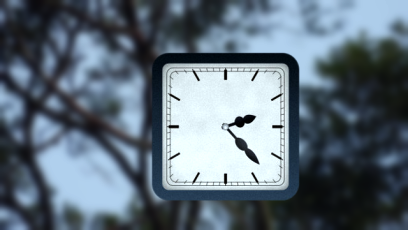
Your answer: 2,23
